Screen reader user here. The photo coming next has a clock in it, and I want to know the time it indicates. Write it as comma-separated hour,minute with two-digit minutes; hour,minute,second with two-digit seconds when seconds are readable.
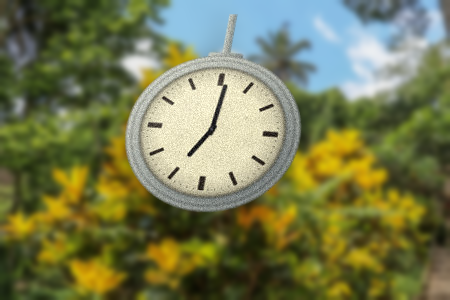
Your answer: 7,01
